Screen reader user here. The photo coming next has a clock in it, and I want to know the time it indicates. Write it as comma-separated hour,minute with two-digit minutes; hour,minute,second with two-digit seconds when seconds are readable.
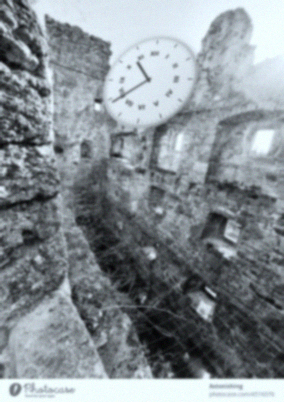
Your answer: 10,39
